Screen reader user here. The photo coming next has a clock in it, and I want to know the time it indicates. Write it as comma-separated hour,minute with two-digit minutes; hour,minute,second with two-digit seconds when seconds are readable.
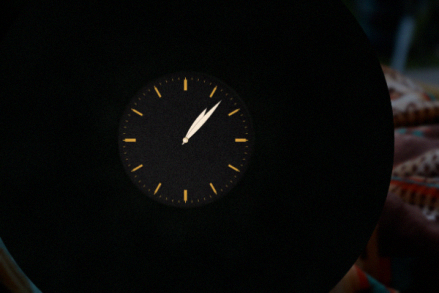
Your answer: 1,07
